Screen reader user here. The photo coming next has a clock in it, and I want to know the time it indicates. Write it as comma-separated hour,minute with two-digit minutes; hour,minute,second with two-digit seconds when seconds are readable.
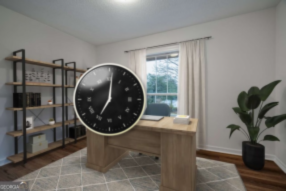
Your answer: 7,01
